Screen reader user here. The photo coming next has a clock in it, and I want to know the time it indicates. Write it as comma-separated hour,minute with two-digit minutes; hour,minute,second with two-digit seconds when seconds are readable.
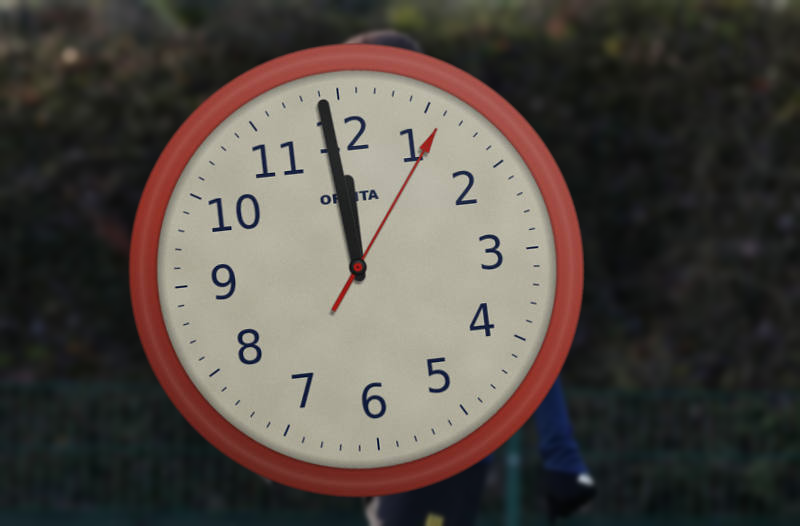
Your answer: 11,59,06
